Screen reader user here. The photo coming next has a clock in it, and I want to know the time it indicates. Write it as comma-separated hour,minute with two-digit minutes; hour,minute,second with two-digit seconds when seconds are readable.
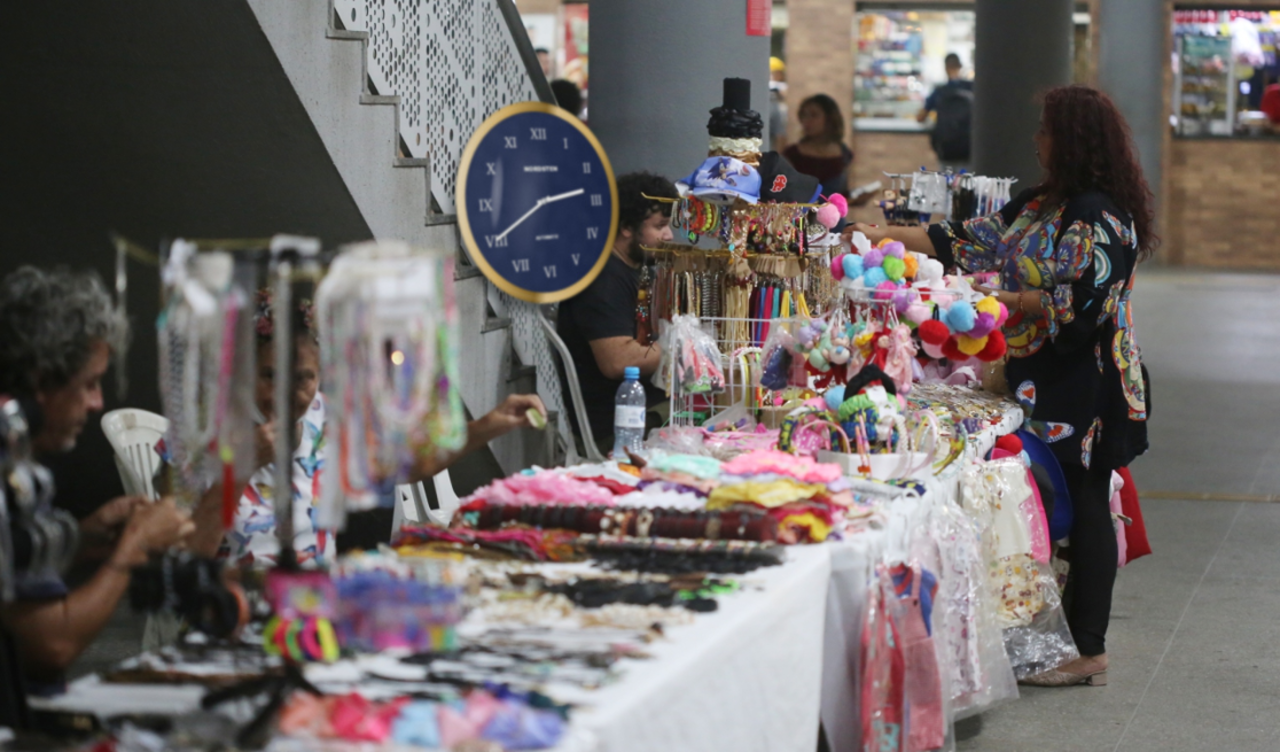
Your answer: 2,40
